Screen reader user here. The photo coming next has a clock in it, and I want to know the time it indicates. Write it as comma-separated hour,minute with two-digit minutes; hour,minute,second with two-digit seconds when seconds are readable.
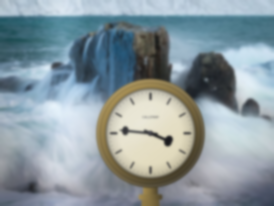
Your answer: 3,46
